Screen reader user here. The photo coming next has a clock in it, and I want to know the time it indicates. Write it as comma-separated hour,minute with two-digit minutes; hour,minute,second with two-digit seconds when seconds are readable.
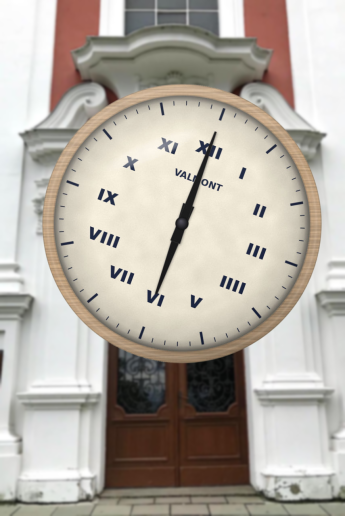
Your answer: 6,00
